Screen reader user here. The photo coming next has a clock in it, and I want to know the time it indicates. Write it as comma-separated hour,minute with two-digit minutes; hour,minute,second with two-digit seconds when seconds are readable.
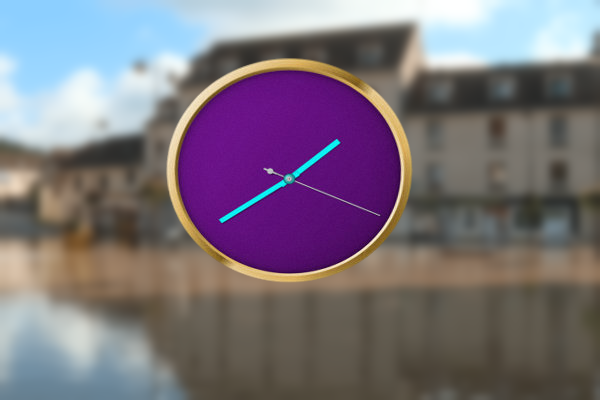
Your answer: 1,39,19
